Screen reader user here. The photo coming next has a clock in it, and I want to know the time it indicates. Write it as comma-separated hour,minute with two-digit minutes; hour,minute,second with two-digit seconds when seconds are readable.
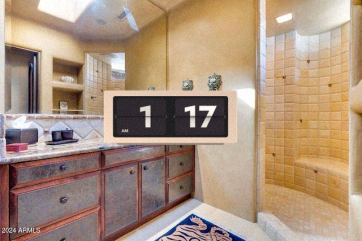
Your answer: 1,17
